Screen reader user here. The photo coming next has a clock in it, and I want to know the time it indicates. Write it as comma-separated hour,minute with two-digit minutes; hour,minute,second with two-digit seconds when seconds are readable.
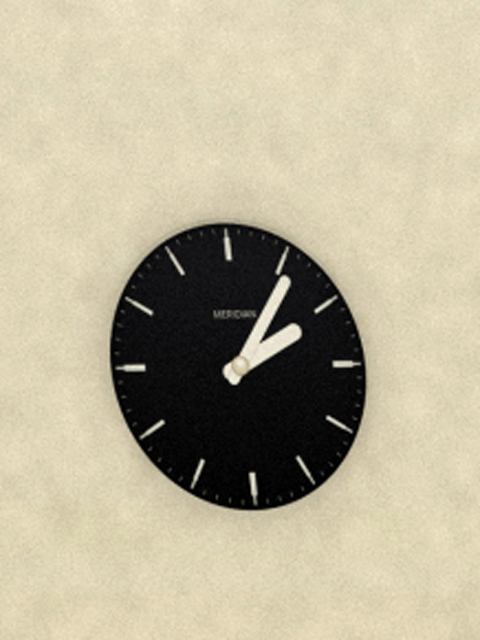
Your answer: 2,06
